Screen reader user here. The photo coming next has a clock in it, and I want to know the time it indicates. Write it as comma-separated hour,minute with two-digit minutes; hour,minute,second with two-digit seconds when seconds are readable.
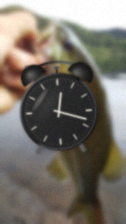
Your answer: 12,18
